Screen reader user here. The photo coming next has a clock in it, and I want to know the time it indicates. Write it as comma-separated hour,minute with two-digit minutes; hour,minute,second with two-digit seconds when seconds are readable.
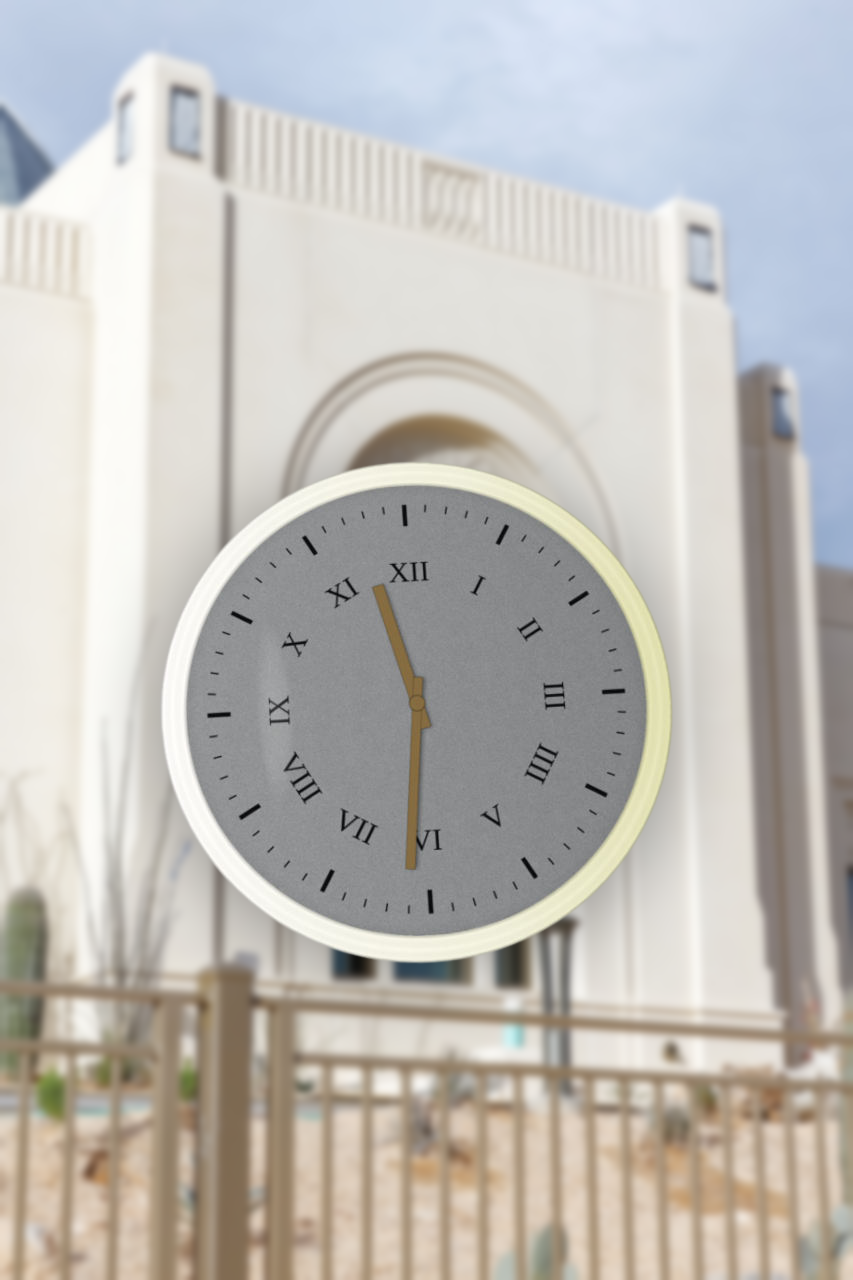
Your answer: 11,31
